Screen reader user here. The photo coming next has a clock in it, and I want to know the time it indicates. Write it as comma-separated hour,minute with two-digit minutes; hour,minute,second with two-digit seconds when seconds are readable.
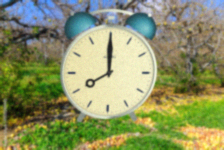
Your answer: 8,00
